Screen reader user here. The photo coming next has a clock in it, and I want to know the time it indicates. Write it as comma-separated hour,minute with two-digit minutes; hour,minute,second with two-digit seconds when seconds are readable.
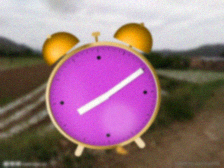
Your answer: 8,10
